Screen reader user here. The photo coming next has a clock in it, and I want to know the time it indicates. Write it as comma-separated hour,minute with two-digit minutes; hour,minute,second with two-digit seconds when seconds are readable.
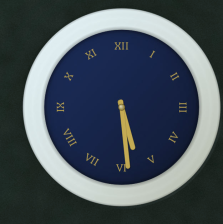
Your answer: 5,29
